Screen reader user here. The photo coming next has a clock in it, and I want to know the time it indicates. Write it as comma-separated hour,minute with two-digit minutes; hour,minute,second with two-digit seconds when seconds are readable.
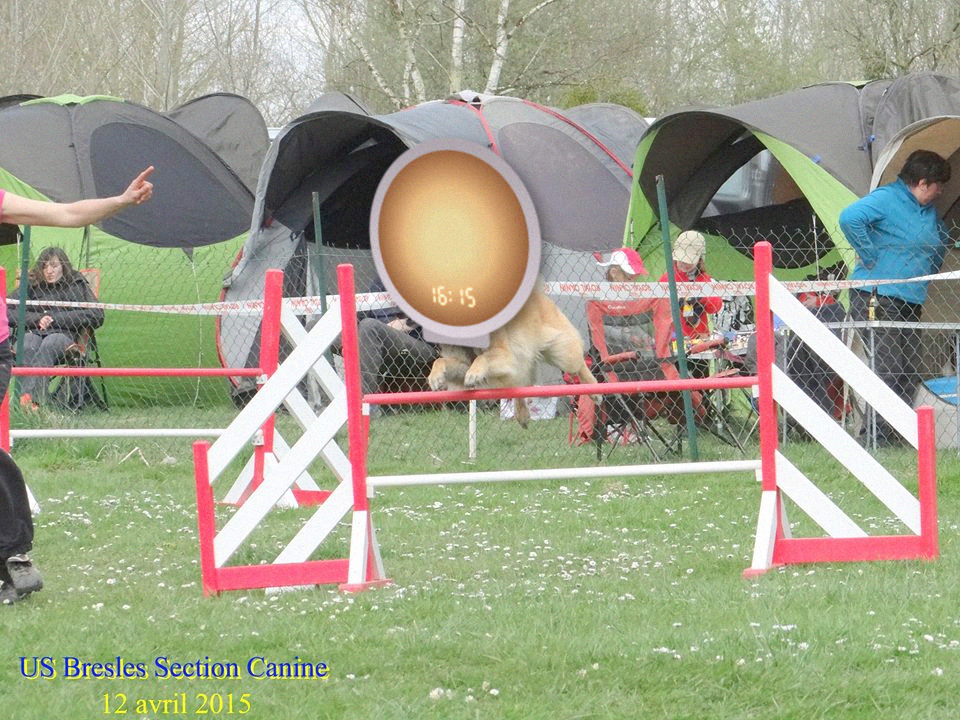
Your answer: 16,15
